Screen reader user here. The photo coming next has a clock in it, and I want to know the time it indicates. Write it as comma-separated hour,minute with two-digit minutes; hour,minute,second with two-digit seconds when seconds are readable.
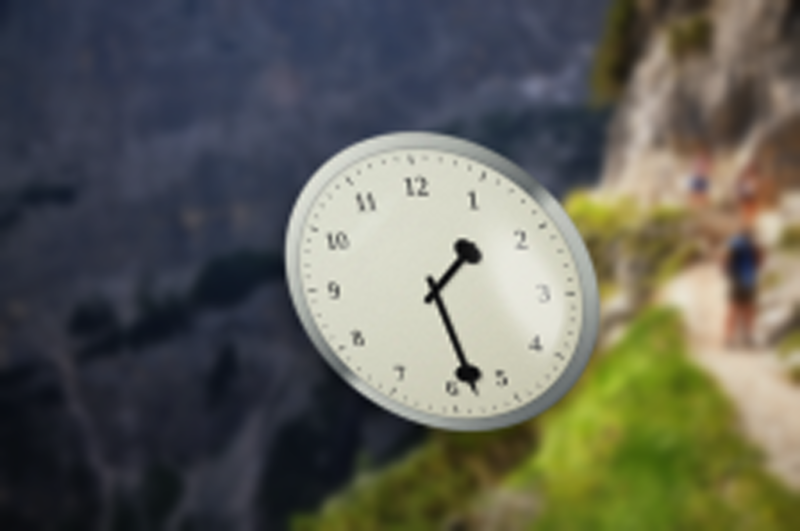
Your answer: 1,28
